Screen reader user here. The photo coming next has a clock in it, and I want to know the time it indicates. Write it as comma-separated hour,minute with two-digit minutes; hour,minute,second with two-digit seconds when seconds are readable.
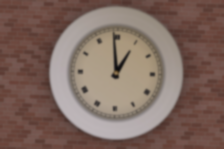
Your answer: 12,59
